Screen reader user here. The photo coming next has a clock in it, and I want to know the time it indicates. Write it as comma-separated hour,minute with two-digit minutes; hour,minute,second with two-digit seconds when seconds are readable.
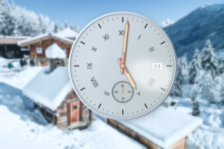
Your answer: 5,01
